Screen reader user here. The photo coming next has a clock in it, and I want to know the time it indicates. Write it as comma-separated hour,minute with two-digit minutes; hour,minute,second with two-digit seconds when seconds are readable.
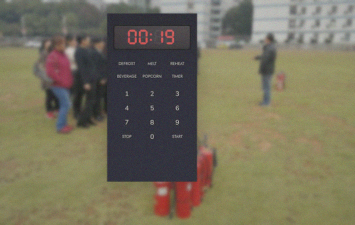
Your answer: 0,19
